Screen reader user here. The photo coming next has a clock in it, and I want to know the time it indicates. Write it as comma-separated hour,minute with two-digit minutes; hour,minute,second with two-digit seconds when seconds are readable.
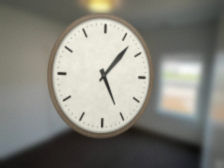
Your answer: 5,07
